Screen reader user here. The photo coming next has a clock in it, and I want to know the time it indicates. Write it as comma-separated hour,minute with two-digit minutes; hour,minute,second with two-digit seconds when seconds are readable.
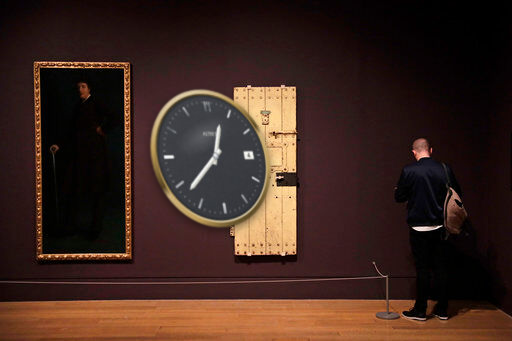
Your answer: 12,38
